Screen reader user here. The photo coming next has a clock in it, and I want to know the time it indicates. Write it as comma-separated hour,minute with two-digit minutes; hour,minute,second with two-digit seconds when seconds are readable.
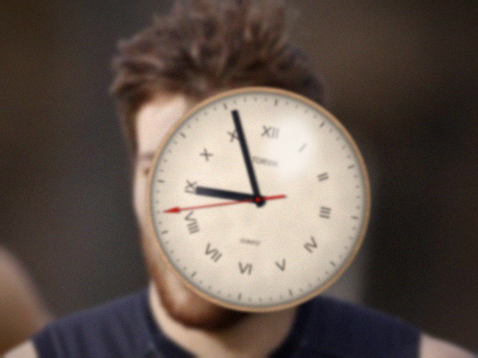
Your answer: 8,55,42
